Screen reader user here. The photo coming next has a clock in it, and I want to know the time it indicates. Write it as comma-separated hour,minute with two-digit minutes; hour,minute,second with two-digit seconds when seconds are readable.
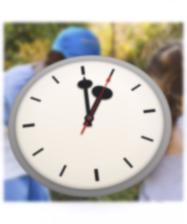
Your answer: 1,00,05
